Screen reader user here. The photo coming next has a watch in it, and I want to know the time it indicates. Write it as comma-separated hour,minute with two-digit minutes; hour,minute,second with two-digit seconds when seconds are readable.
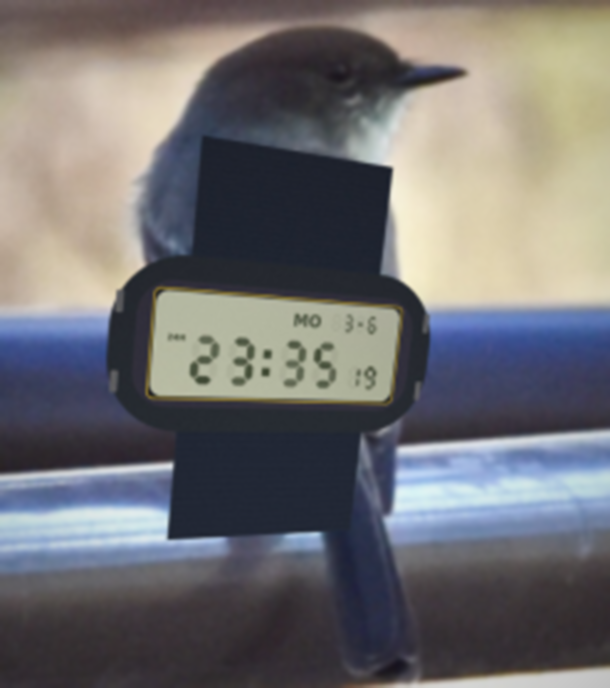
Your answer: 23,35,19
